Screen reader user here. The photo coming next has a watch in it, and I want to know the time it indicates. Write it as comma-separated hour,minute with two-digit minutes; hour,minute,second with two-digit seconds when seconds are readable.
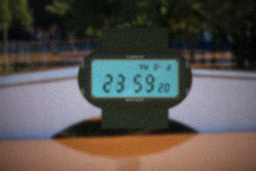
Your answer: 23,59
